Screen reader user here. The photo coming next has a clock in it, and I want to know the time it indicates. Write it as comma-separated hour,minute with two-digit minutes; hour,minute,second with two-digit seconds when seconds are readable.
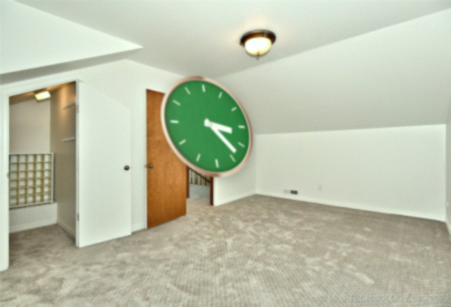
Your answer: 3,23
